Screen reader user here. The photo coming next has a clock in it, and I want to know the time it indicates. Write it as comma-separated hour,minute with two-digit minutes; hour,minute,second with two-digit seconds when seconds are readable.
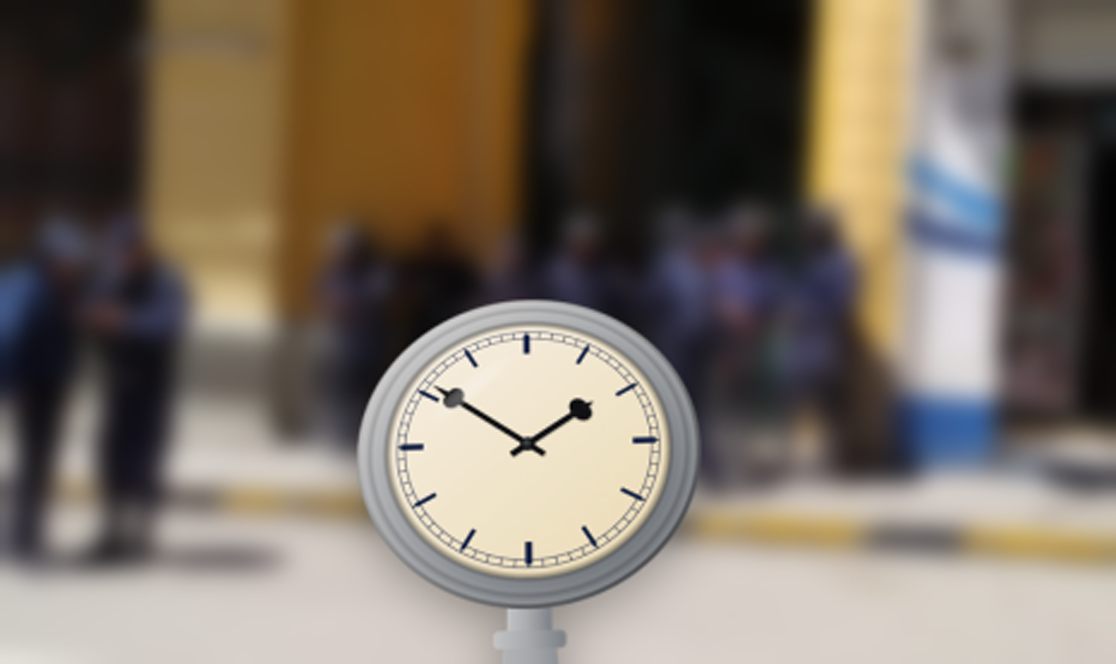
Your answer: 1,51
